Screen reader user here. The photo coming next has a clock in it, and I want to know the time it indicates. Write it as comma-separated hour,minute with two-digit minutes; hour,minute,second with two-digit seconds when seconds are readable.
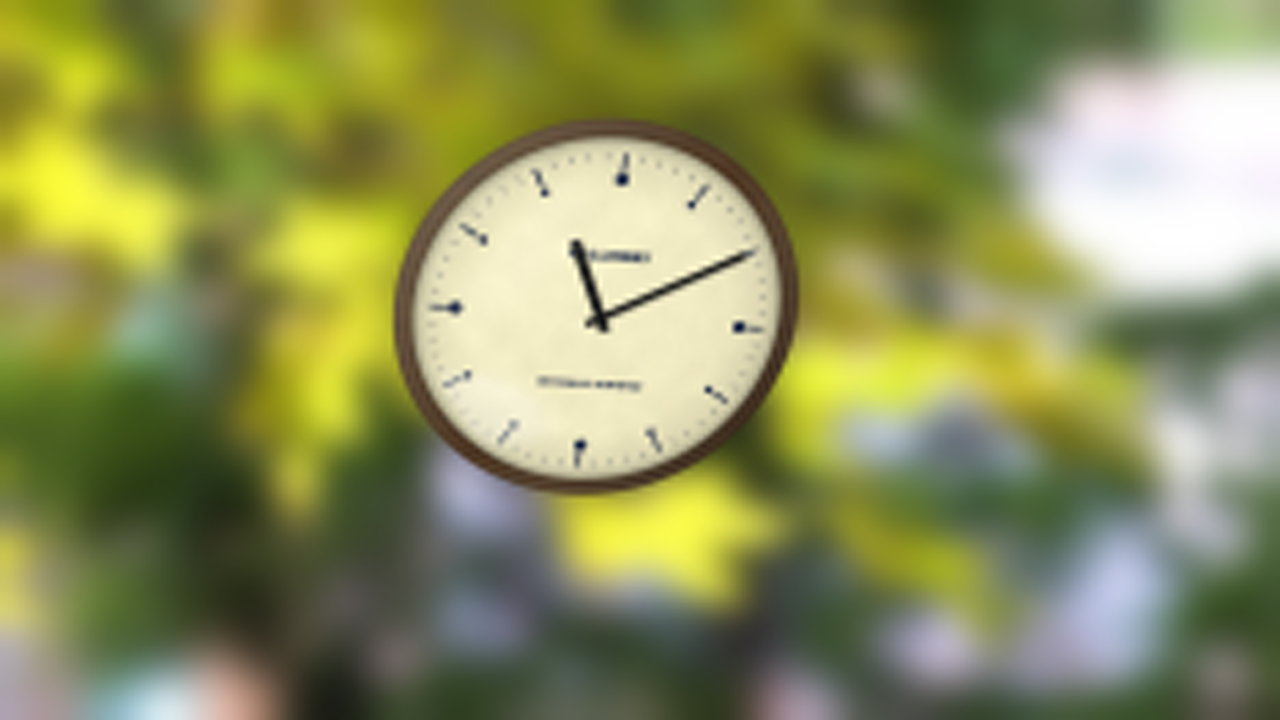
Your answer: 11,10
